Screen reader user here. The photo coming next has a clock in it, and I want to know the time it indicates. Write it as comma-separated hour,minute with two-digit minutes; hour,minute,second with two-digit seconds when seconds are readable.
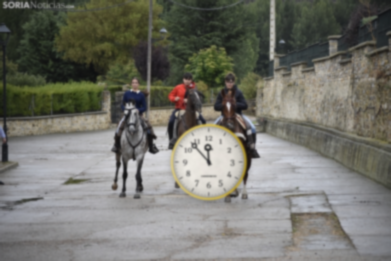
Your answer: 11,53
